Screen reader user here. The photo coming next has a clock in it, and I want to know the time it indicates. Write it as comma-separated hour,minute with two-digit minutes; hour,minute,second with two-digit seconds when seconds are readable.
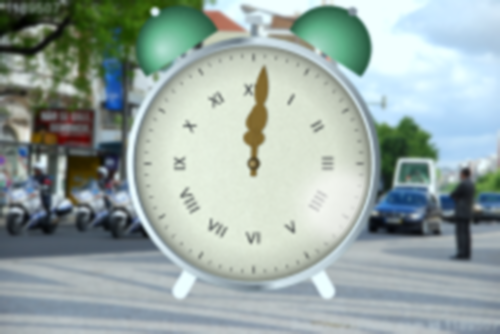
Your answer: 12,01
